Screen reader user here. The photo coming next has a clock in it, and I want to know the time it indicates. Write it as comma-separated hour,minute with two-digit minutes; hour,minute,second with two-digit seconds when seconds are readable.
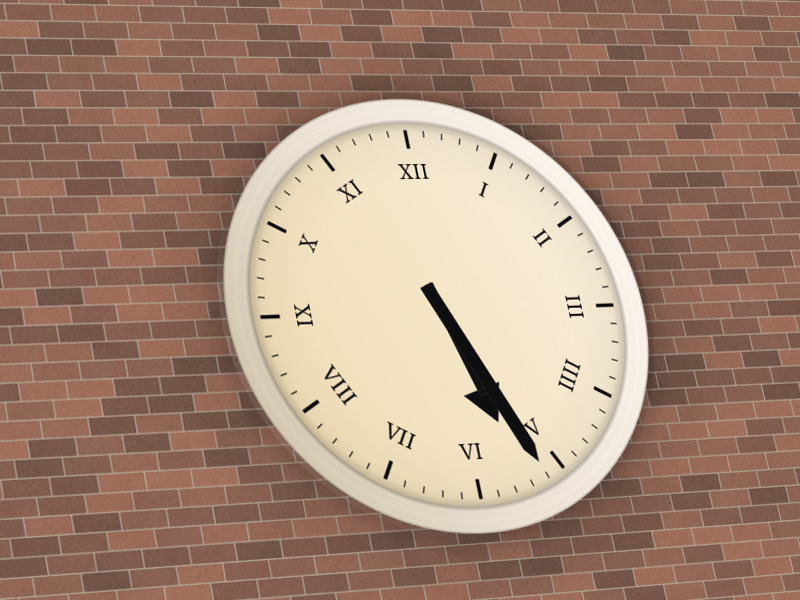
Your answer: 5,26
